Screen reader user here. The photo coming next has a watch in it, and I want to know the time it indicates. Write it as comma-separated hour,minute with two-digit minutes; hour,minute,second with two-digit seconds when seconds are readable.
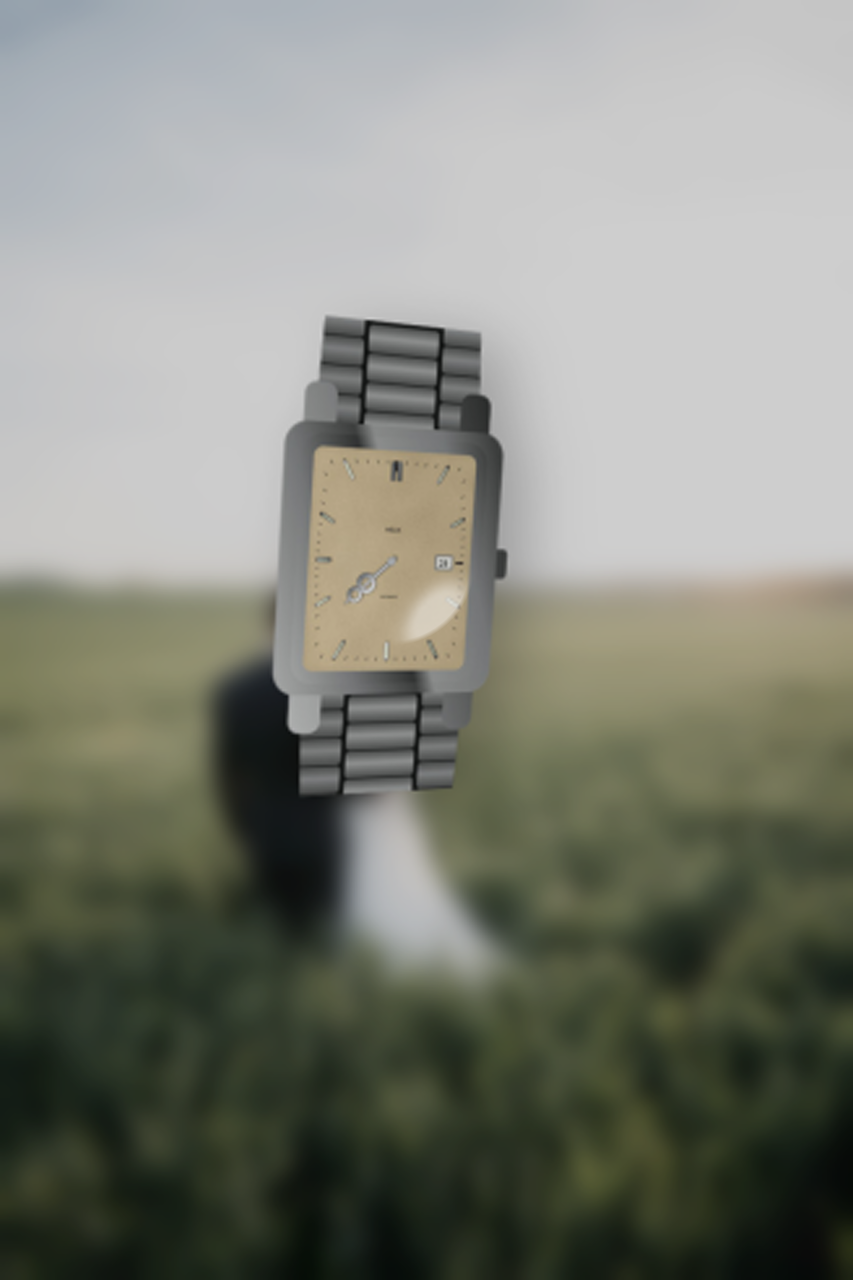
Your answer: 7,38
